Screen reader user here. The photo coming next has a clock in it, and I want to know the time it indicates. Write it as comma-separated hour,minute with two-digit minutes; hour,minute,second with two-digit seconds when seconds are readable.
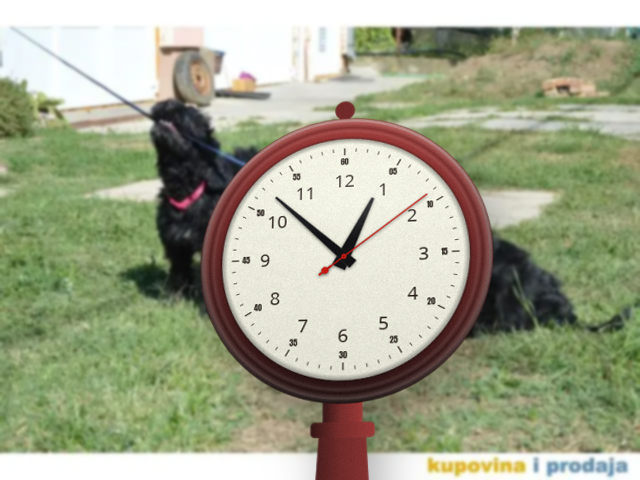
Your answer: 12,52,09
